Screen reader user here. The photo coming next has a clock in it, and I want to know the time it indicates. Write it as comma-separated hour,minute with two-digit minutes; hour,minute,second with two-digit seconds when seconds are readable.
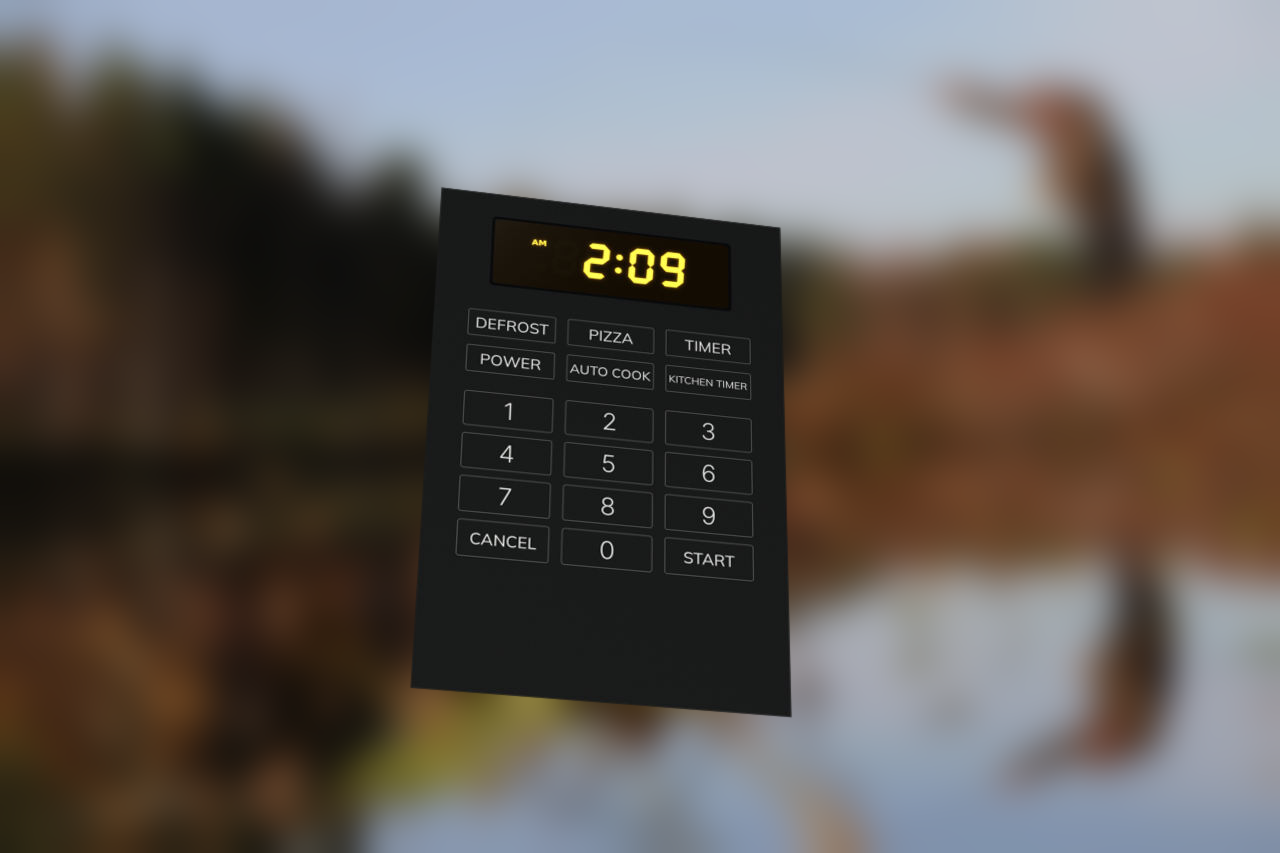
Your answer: 2,09
